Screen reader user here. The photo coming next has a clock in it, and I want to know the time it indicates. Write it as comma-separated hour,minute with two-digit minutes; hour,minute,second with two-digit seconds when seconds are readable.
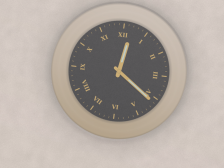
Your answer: 12,21
